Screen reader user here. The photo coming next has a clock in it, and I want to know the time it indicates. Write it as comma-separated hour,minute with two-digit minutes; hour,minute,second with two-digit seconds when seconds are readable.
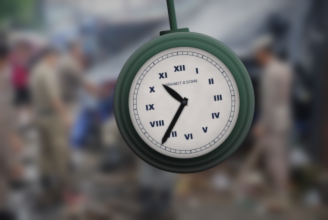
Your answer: 10,36
